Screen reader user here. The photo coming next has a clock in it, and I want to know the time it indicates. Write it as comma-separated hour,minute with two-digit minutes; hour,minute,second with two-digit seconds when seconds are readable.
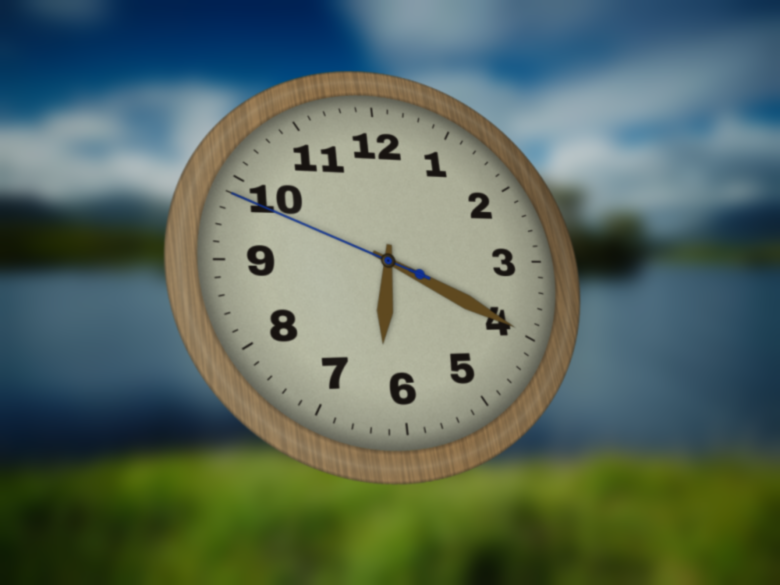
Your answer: 6,19,49
